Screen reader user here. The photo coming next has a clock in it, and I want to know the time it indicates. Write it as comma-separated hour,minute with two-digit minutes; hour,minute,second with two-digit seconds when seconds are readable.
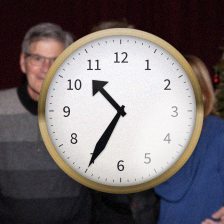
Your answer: 10,35
